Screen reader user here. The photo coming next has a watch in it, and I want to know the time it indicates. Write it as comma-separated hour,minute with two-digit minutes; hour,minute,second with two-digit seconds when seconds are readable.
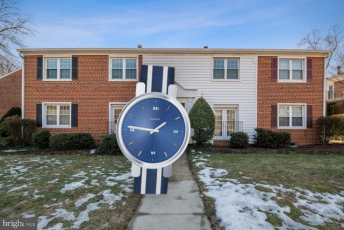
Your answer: 1,46
